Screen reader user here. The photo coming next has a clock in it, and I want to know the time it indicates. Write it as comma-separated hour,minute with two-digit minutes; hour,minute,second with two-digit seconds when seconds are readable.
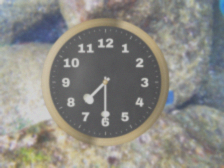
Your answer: 7,30
